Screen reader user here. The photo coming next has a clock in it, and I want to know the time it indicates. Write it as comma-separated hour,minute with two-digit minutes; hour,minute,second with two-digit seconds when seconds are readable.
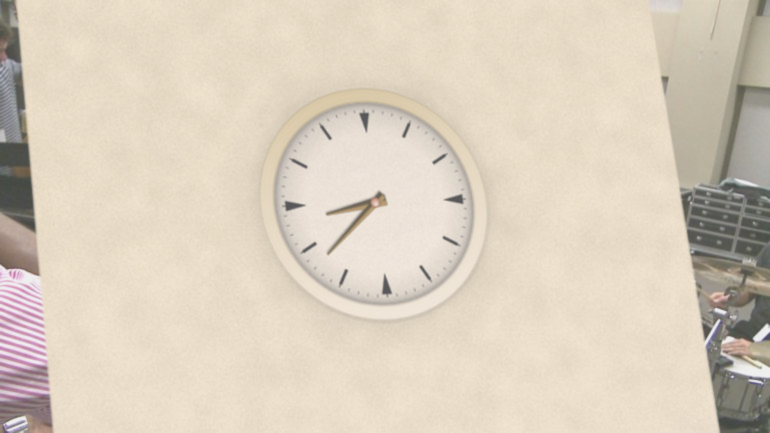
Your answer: 8,38
